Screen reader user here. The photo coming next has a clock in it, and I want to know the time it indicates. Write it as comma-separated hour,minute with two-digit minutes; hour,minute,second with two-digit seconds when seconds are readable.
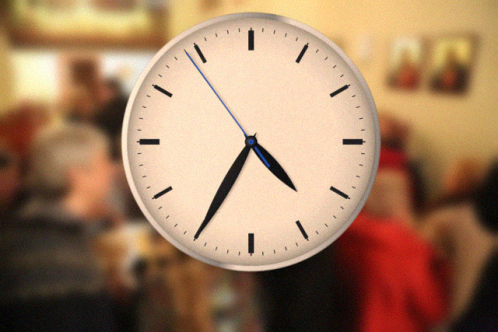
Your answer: 4,34,54
